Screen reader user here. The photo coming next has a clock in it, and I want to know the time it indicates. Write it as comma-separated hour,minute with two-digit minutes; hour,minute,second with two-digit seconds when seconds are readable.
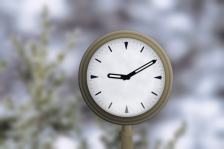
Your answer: 9,10
